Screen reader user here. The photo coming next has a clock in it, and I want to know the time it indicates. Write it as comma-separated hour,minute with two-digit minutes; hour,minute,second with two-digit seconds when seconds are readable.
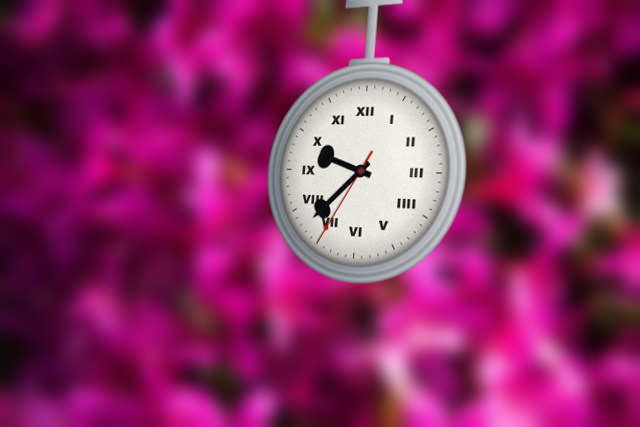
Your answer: 9,37,35
